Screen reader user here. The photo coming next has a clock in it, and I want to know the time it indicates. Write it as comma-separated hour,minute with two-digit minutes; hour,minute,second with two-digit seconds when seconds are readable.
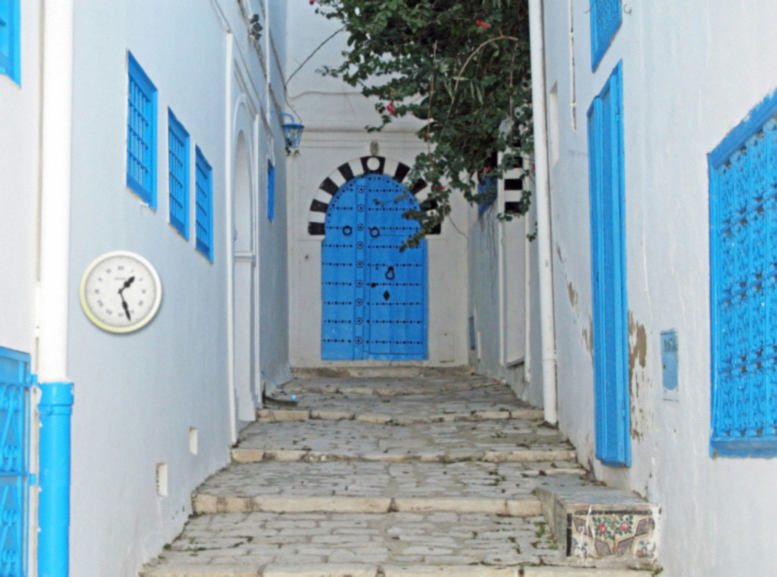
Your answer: 1,27
